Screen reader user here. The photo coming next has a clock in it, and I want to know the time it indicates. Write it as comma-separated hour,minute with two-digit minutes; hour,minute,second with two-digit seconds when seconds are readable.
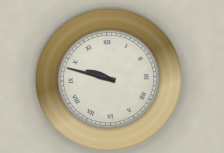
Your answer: 9,48
